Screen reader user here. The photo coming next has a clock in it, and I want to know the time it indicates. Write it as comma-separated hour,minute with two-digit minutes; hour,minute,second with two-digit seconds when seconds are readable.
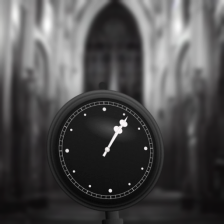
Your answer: 1,06
